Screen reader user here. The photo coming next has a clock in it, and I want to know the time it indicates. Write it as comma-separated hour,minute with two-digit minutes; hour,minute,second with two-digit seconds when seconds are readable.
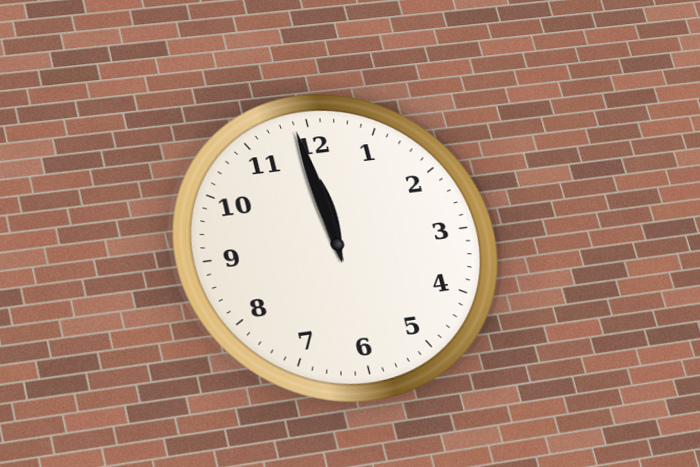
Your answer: 11,59
